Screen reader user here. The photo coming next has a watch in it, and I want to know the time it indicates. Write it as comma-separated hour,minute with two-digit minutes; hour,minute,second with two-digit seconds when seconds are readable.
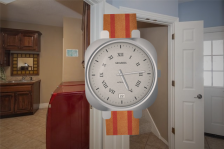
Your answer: 5,14
